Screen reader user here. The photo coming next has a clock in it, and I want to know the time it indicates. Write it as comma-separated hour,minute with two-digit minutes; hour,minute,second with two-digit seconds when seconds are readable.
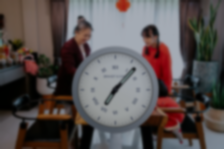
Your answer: 7,07
